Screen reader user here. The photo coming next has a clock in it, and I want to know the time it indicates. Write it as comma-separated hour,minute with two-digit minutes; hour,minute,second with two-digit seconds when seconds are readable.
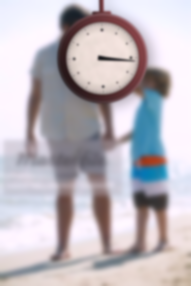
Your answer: 3,16
